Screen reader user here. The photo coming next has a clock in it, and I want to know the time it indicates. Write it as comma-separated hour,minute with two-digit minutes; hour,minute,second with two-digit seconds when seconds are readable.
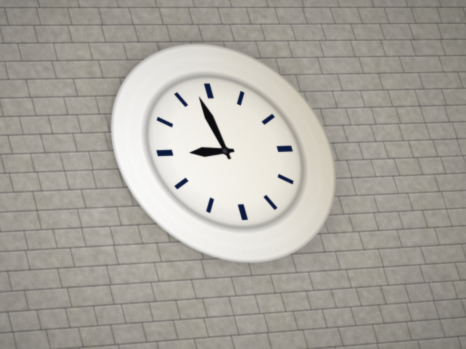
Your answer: 8,58
